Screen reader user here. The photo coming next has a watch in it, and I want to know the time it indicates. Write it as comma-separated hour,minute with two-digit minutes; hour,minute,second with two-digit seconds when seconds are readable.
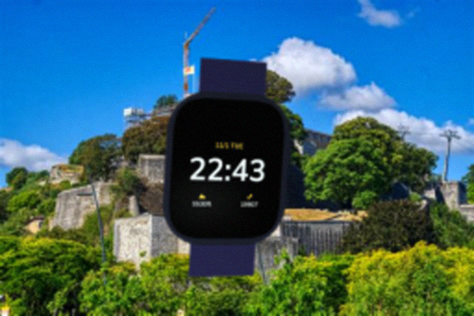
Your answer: 22,43
